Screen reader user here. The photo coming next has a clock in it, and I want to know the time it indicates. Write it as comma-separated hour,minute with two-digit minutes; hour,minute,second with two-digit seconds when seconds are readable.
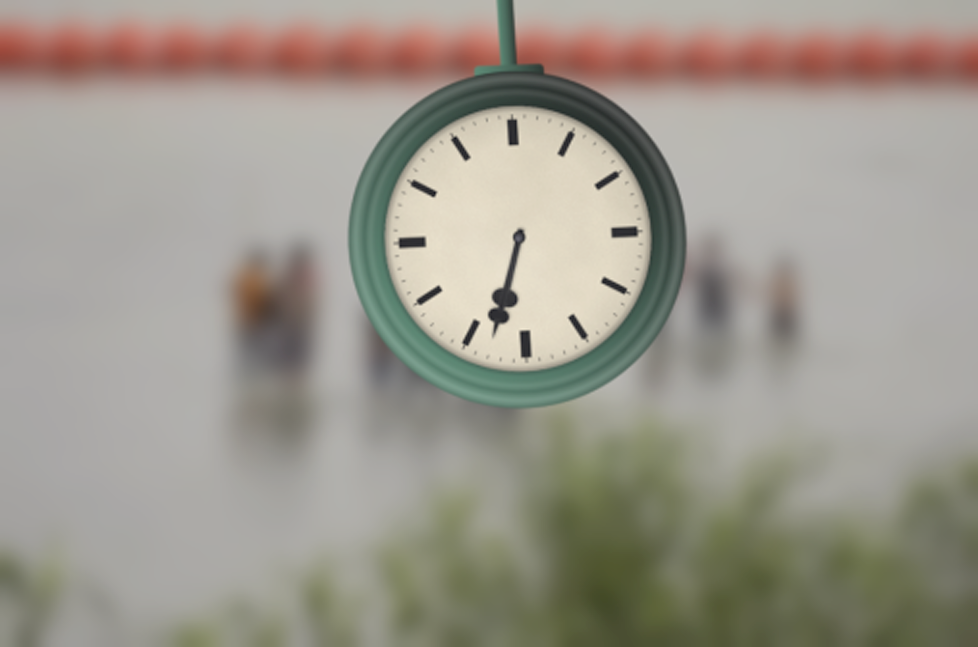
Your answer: 6,33
